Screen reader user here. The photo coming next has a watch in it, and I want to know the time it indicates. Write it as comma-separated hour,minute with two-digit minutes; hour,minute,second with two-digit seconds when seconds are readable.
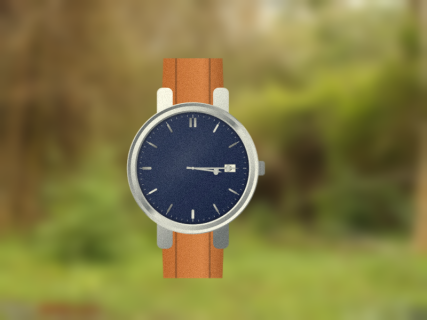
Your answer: 3,15
